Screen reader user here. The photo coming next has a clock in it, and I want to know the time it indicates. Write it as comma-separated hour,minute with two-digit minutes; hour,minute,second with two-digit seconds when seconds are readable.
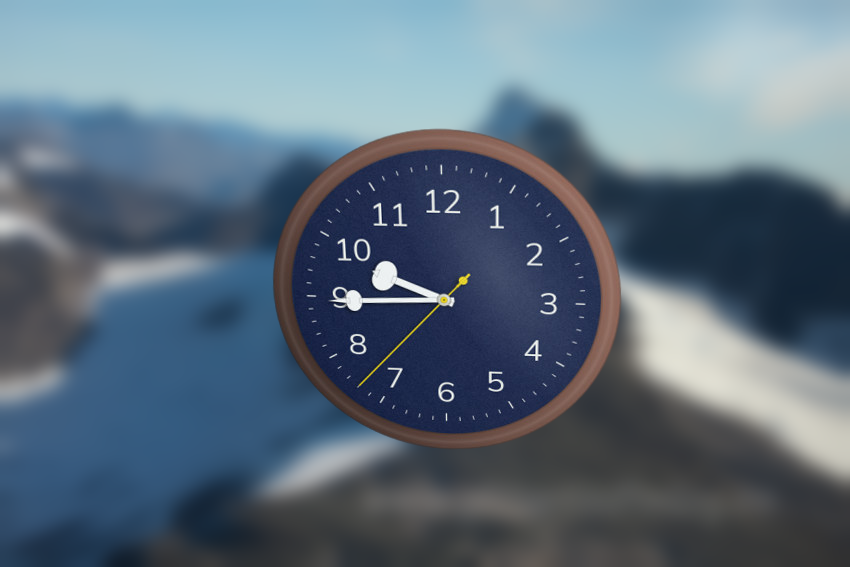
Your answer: 9,44,37
